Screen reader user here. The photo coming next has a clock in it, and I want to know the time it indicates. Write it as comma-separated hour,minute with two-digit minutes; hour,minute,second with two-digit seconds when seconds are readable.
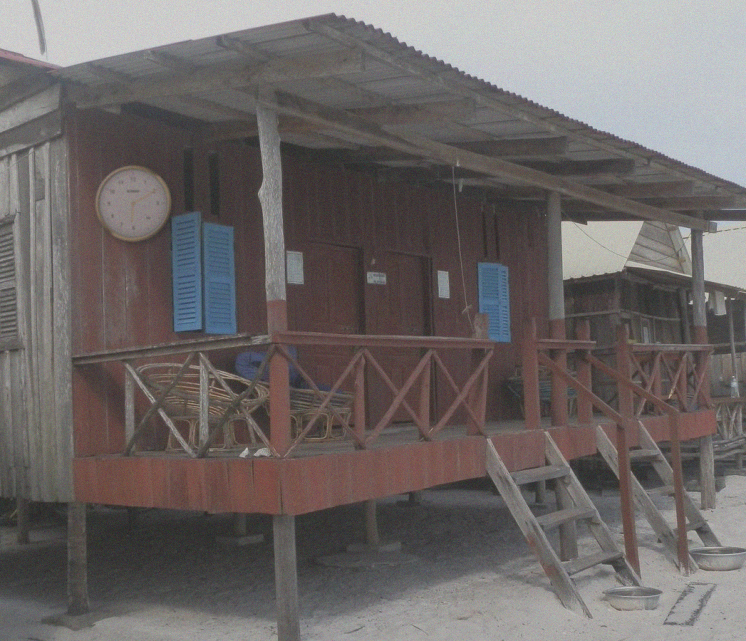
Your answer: 6,10
